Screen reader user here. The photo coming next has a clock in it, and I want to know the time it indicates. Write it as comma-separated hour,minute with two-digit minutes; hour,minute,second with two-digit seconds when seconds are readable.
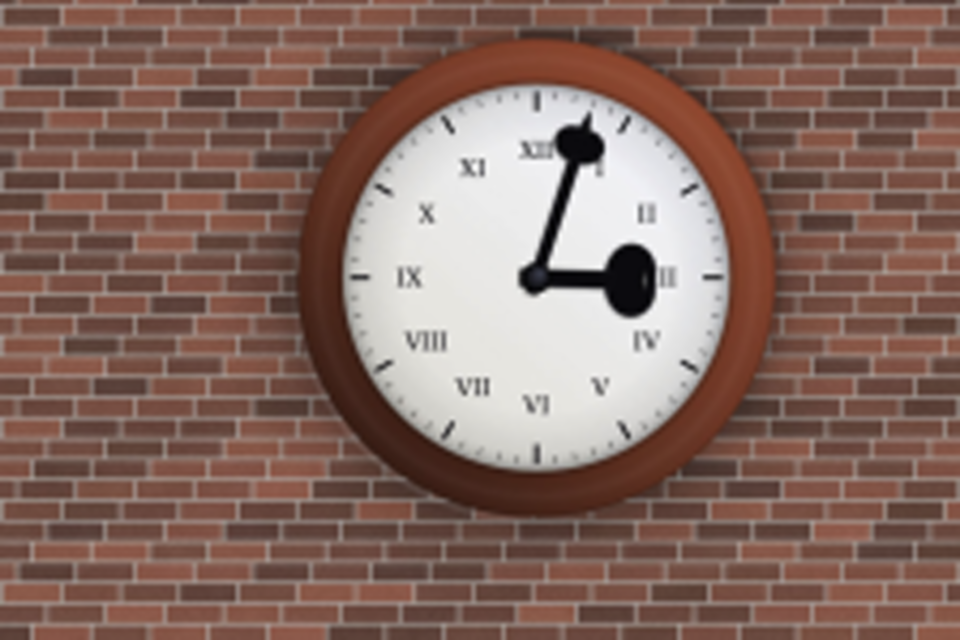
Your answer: 3,03
